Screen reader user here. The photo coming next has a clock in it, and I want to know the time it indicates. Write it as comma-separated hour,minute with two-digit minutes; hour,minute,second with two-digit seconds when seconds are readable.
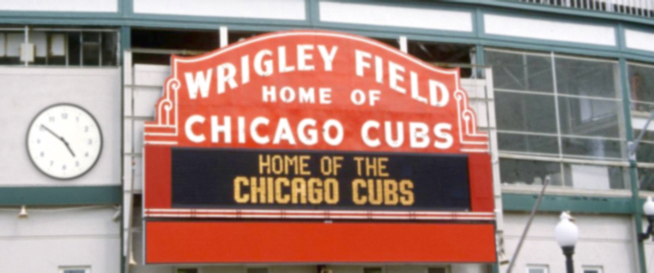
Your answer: 4,51
